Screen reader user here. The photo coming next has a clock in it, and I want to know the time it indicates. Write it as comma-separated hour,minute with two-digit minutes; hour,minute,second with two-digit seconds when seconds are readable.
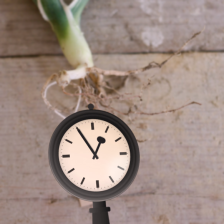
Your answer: 12,55
